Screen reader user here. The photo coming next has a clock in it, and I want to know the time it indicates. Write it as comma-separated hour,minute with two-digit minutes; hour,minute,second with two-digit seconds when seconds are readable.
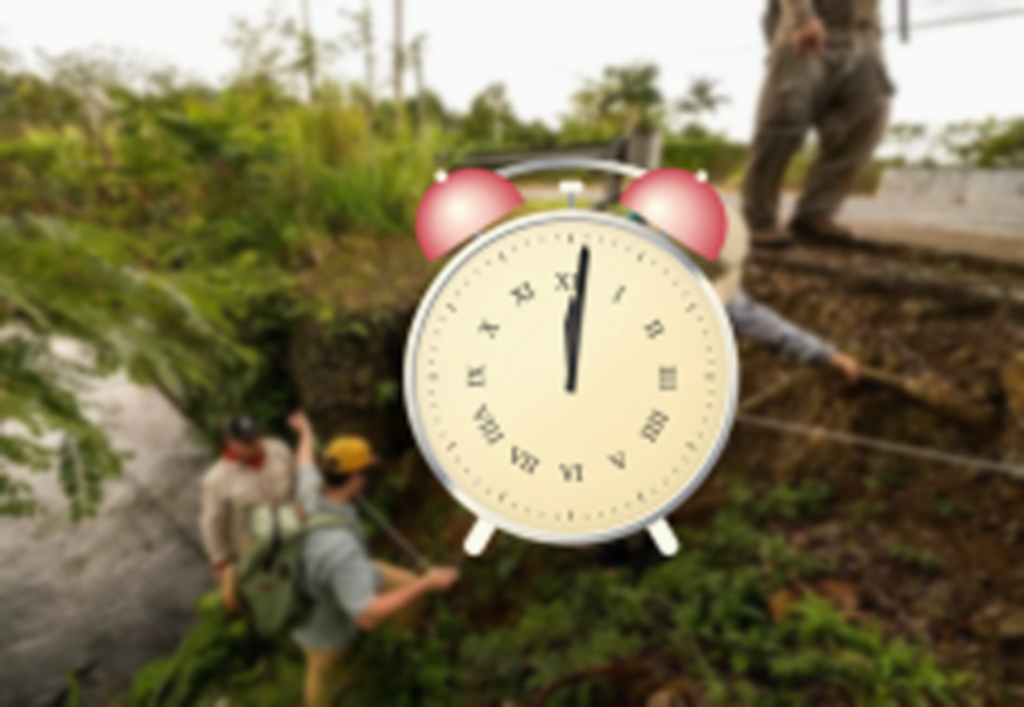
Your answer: 12,01
